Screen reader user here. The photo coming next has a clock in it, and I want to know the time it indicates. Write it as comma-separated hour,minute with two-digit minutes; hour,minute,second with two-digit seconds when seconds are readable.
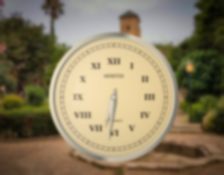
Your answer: 6,31
